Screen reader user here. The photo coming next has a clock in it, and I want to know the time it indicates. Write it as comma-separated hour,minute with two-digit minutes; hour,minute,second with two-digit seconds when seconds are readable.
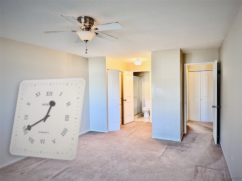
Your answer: 12,40
